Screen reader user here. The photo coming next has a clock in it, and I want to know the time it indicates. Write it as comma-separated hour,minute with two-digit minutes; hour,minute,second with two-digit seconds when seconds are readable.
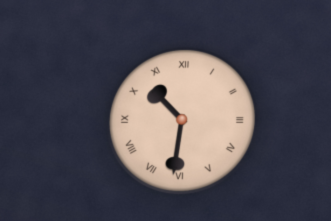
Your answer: 10,31
